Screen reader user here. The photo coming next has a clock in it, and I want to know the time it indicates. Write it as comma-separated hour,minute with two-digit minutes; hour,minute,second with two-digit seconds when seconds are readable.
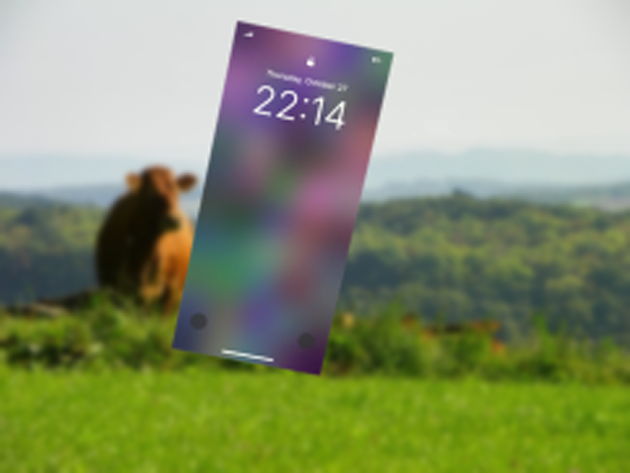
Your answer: 22,14
